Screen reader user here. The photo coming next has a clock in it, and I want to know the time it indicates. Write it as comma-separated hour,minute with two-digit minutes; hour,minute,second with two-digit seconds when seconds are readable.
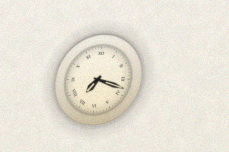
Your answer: 7,18
